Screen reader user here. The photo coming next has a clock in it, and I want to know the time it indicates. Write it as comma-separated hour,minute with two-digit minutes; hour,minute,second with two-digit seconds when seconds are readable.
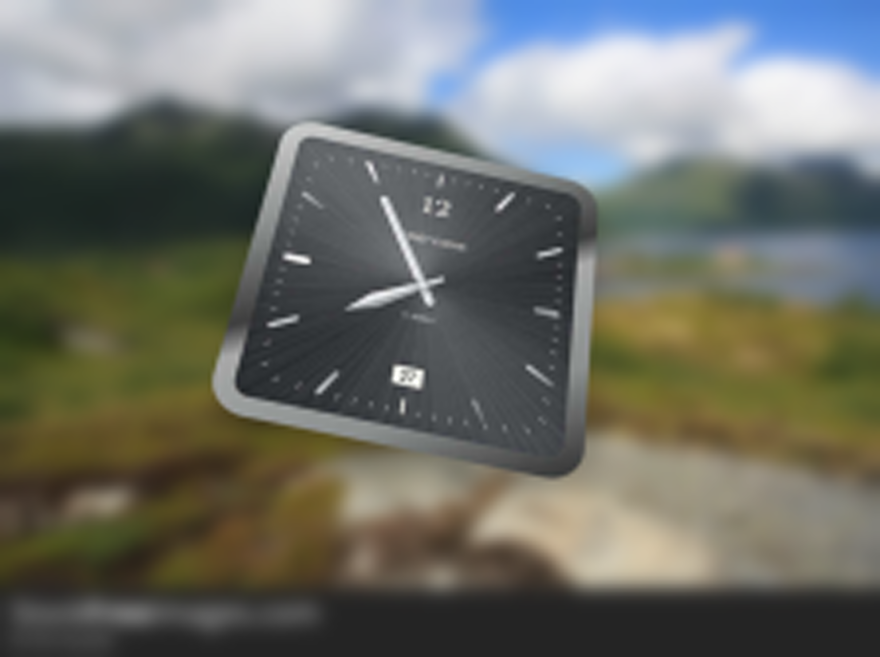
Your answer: 7,55
